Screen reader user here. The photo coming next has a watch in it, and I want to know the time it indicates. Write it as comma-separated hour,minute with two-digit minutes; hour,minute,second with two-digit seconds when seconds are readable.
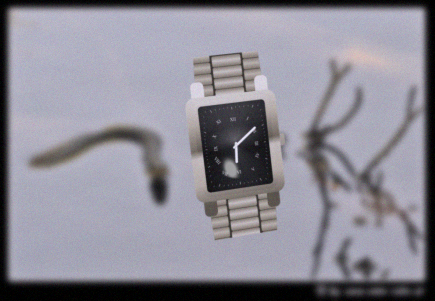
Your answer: 6,09
